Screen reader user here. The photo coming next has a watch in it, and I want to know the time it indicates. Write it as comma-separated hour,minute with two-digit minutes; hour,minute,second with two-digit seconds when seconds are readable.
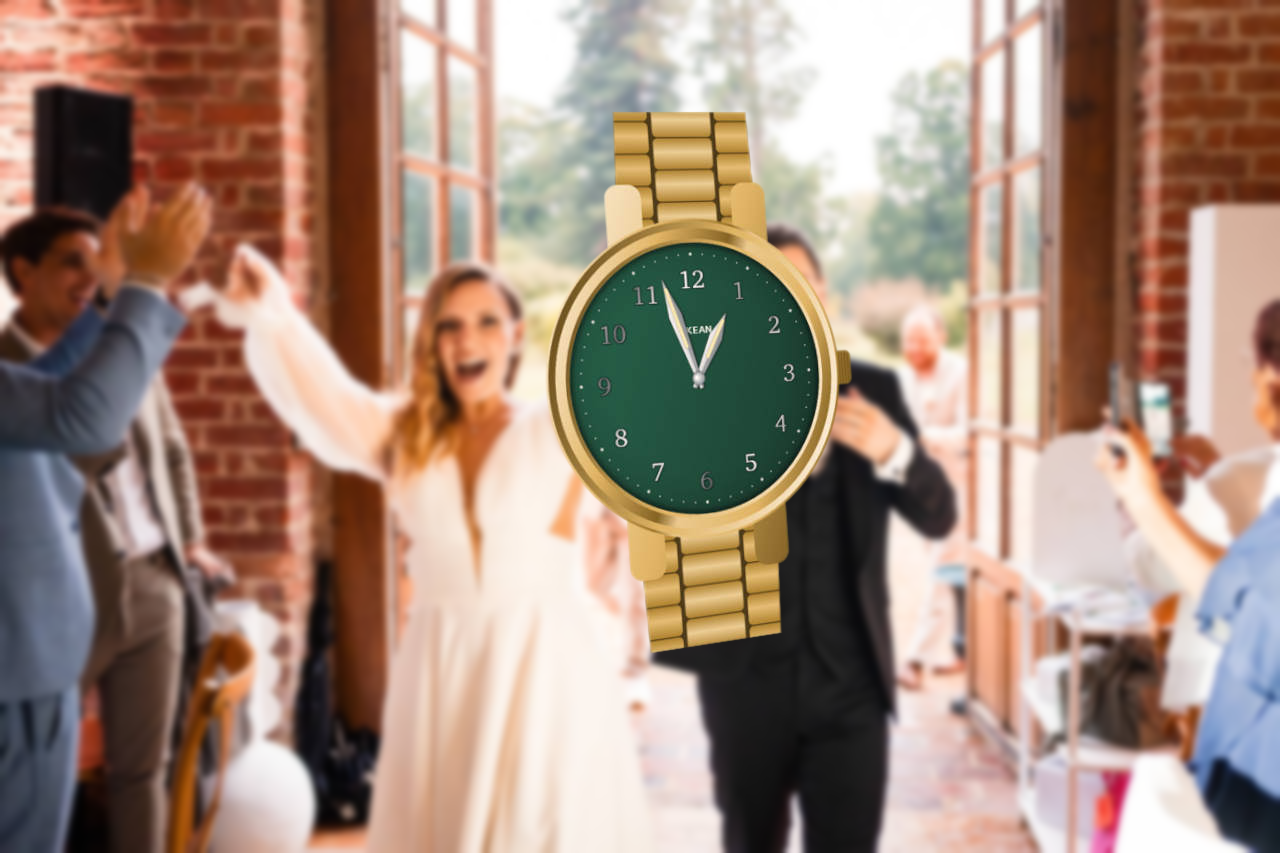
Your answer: 12,57
